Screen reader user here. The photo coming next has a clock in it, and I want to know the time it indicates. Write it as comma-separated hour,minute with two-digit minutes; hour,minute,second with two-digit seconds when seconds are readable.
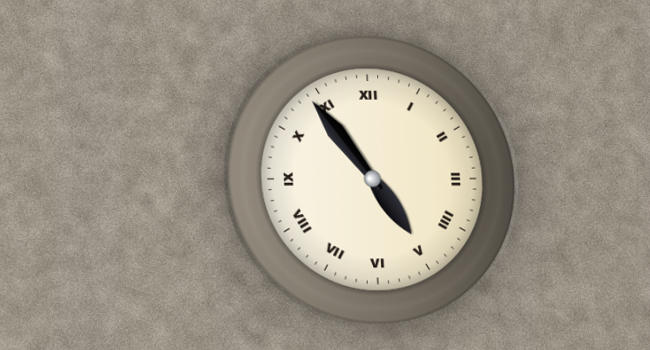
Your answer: 4,54
